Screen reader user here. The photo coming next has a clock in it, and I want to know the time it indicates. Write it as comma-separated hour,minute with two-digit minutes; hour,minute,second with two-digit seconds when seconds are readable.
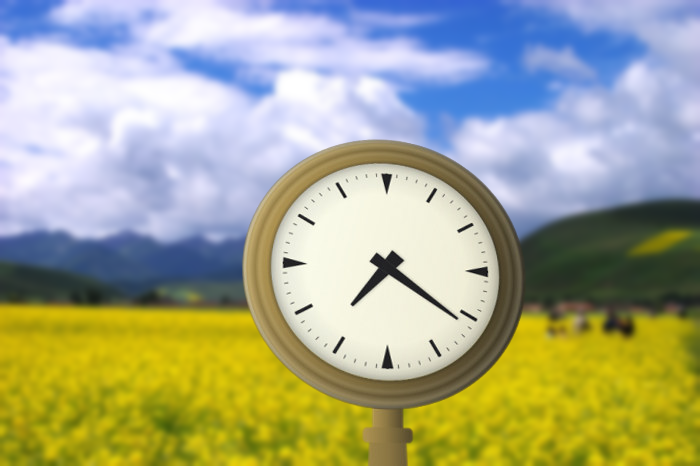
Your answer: 7,21
